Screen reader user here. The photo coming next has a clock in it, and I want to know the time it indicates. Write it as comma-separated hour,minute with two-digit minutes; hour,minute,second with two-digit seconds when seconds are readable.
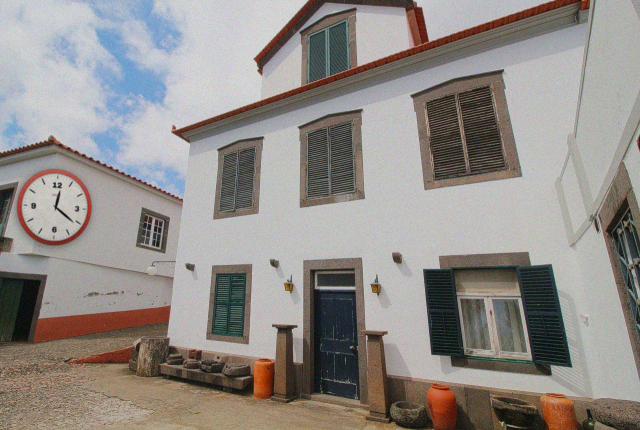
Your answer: 12,21
